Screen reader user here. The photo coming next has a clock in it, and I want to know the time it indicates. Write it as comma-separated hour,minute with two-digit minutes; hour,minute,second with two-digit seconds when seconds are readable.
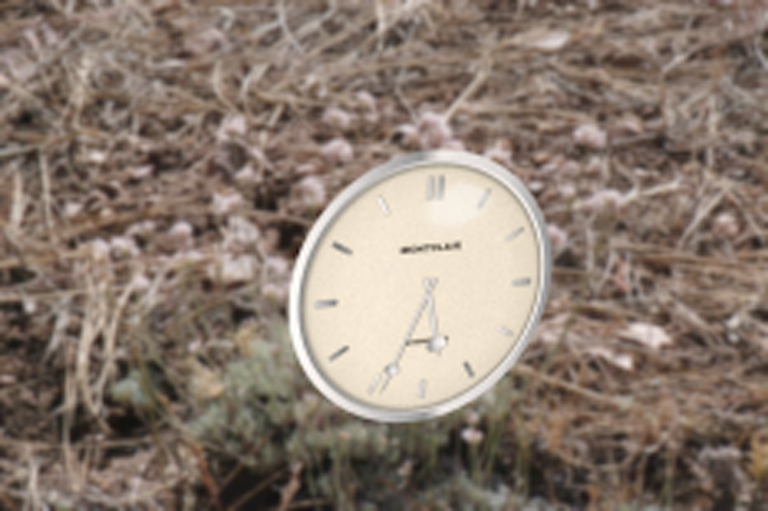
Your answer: 5,34
